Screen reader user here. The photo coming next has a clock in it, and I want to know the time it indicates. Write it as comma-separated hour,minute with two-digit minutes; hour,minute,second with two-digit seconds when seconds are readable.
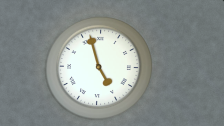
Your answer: 4,57
